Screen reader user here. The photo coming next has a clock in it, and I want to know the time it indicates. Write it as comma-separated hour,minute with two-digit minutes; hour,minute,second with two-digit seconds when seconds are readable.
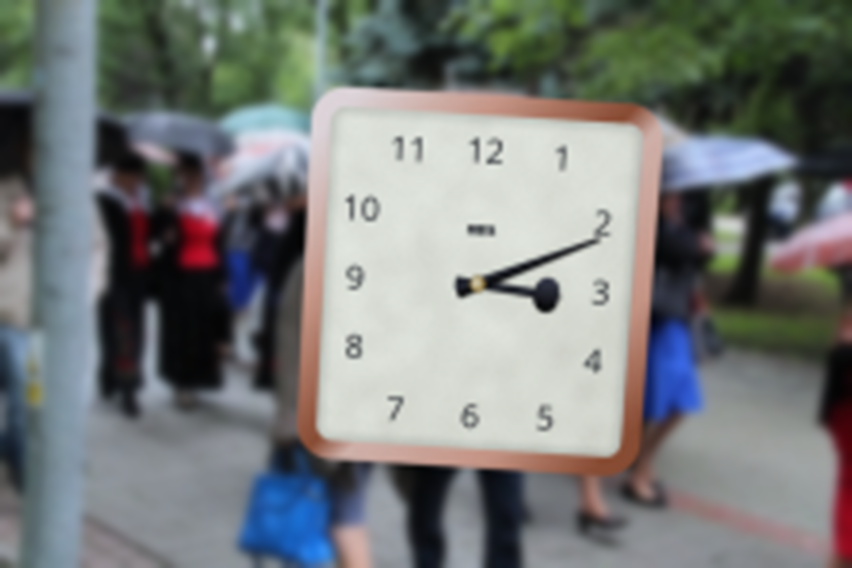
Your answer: 3,11
